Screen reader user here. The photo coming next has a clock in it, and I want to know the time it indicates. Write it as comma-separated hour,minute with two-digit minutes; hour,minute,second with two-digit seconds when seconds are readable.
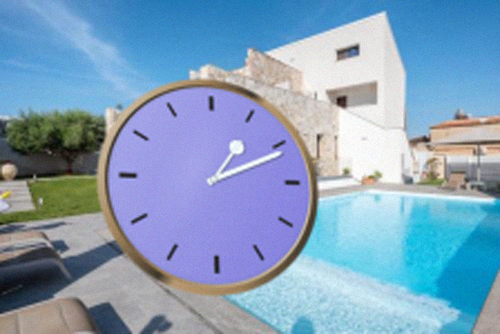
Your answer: 1,11
